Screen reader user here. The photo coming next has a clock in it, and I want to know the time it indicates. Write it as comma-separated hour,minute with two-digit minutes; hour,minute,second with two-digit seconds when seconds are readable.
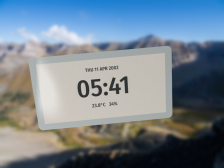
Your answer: 5,41
